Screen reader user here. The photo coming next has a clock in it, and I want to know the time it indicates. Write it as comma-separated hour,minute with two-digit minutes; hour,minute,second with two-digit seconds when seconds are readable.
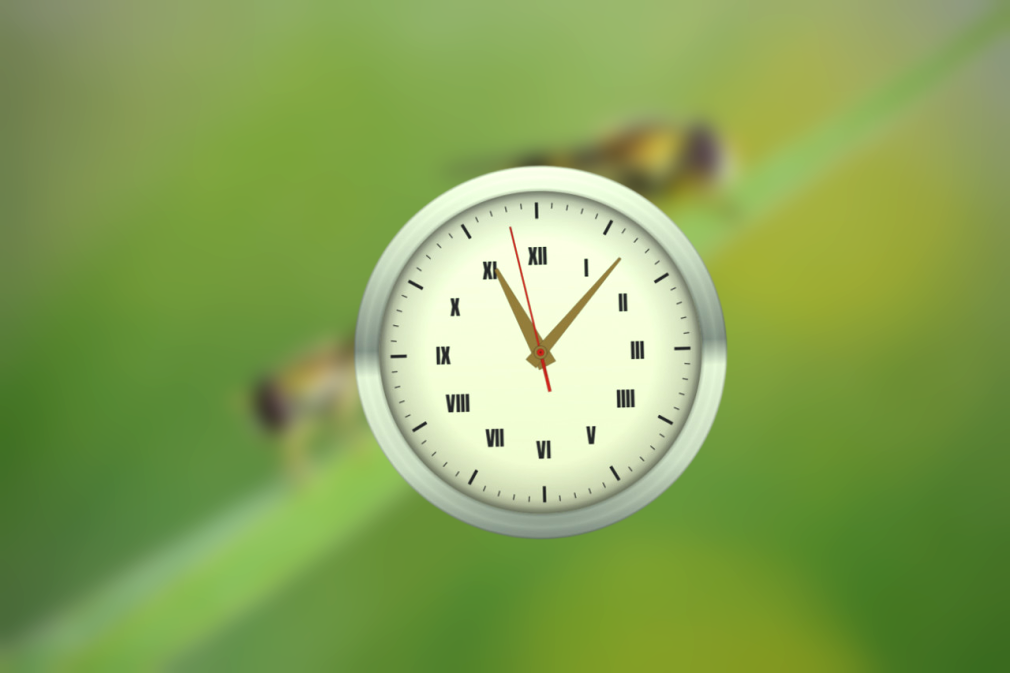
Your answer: 11,06,58
